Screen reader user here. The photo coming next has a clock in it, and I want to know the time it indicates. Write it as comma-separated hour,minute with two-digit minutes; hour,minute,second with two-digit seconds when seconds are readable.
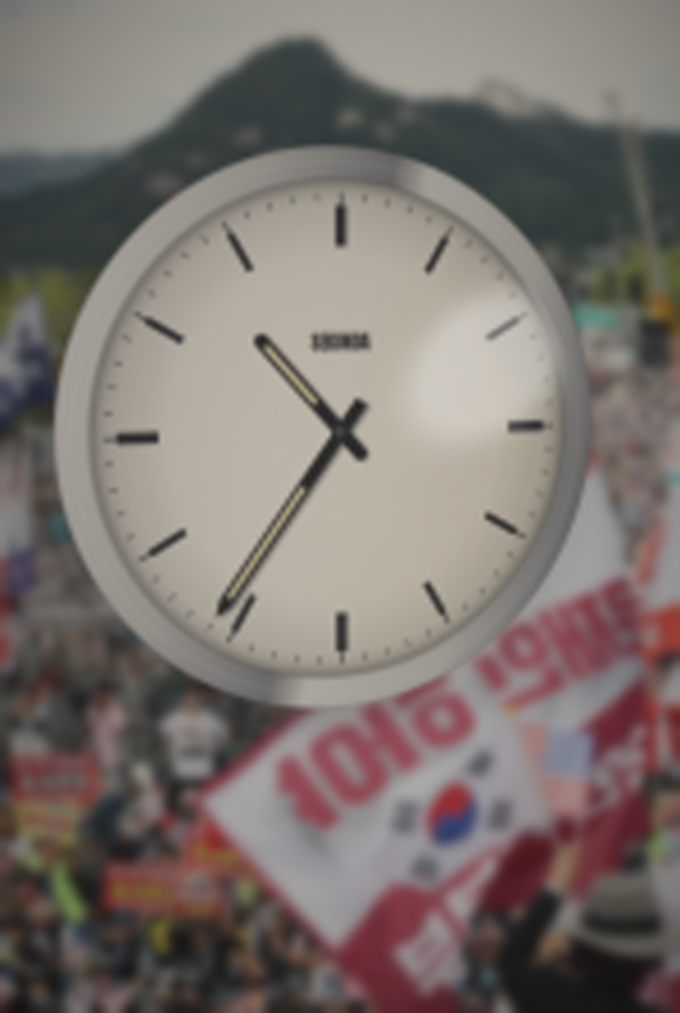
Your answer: 10,36
